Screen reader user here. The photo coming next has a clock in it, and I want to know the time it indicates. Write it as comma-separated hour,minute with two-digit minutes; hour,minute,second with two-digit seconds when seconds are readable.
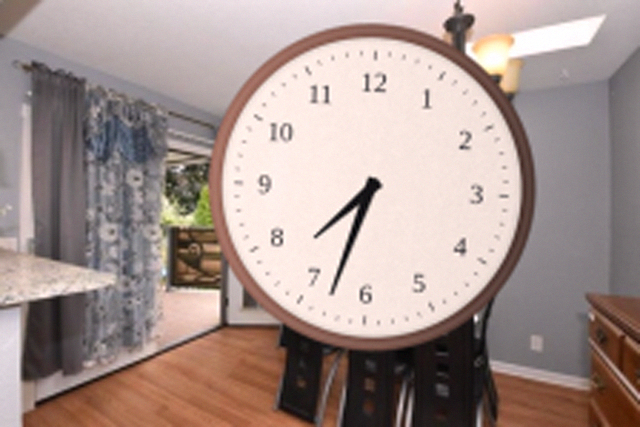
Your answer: 7,33
